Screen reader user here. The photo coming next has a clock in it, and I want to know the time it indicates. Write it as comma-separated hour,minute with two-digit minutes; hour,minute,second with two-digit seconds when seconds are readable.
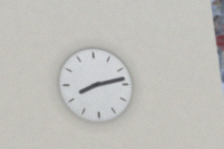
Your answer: 8,13
